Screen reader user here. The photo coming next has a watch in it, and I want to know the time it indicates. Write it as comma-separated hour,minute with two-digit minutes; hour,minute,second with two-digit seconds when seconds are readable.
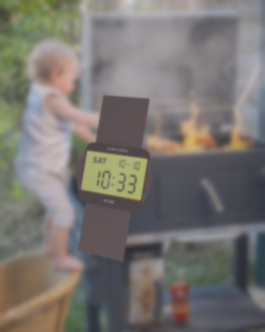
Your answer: 10,33
